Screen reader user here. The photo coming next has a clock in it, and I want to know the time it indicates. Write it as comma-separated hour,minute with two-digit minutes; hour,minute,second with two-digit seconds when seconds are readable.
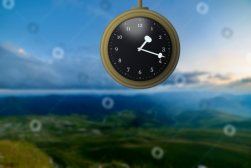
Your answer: 1,18
